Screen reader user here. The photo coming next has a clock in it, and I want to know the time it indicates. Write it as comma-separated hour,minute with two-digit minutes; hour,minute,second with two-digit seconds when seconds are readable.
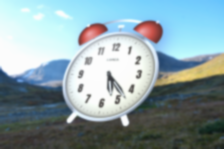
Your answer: 5,23
